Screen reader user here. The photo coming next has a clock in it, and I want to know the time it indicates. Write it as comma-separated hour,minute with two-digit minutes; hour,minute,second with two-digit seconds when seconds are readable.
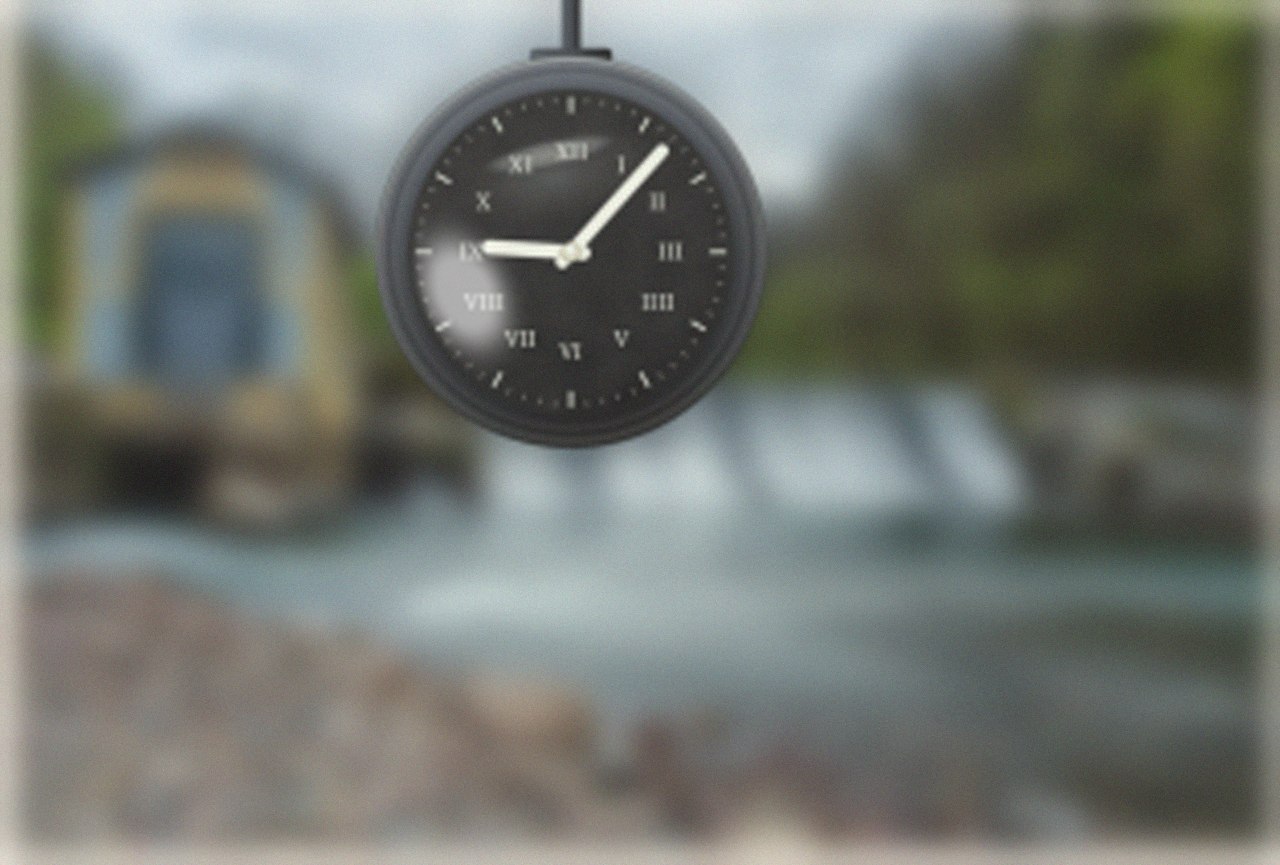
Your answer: 9,07
